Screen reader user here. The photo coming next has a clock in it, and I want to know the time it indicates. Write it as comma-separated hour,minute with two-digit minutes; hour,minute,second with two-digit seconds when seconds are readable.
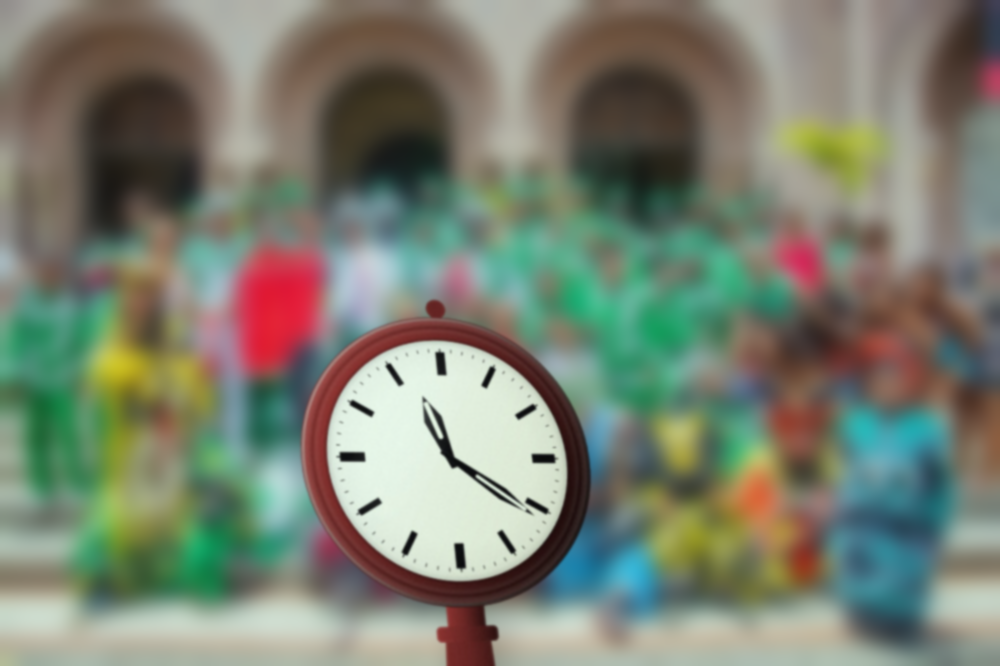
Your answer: 11,21
